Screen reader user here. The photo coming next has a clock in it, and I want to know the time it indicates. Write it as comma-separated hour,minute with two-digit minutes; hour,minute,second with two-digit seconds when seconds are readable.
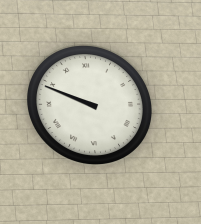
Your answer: 9,49
